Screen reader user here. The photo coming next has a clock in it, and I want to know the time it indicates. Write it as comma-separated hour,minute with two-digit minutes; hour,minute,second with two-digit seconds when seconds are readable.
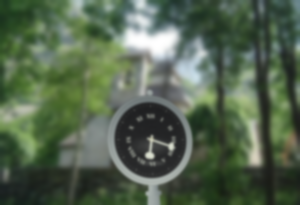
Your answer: 6,18
